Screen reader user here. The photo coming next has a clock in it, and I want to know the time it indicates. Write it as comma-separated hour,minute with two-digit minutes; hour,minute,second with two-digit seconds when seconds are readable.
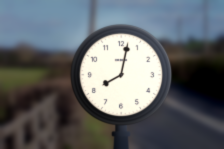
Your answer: 8,02
